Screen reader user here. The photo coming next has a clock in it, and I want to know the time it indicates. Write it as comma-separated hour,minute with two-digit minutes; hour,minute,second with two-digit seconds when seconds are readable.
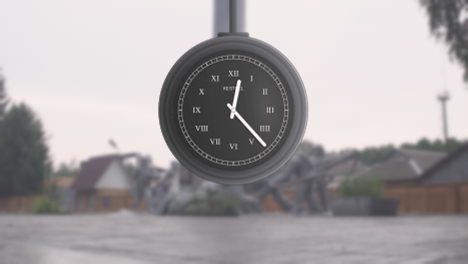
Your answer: 12,23
